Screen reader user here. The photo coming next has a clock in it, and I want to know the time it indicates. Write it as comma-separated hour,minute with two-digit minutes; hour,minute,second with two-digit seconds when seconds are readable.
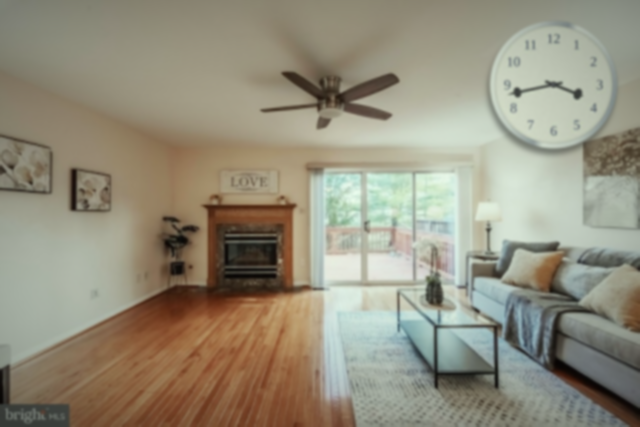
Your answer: 3,43
